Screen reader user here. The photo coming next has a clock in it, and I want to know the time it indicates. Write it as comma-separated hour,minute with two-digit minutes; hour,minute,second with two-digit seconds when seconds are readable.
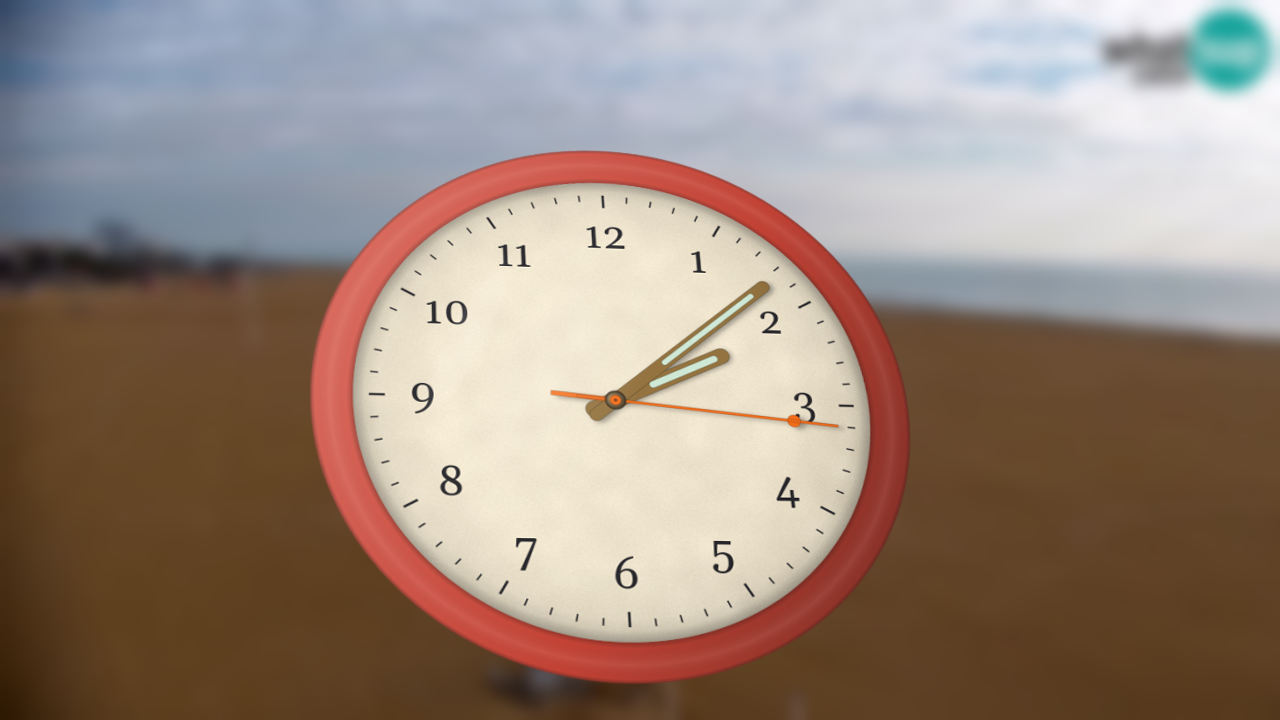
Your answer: 2,08,16
